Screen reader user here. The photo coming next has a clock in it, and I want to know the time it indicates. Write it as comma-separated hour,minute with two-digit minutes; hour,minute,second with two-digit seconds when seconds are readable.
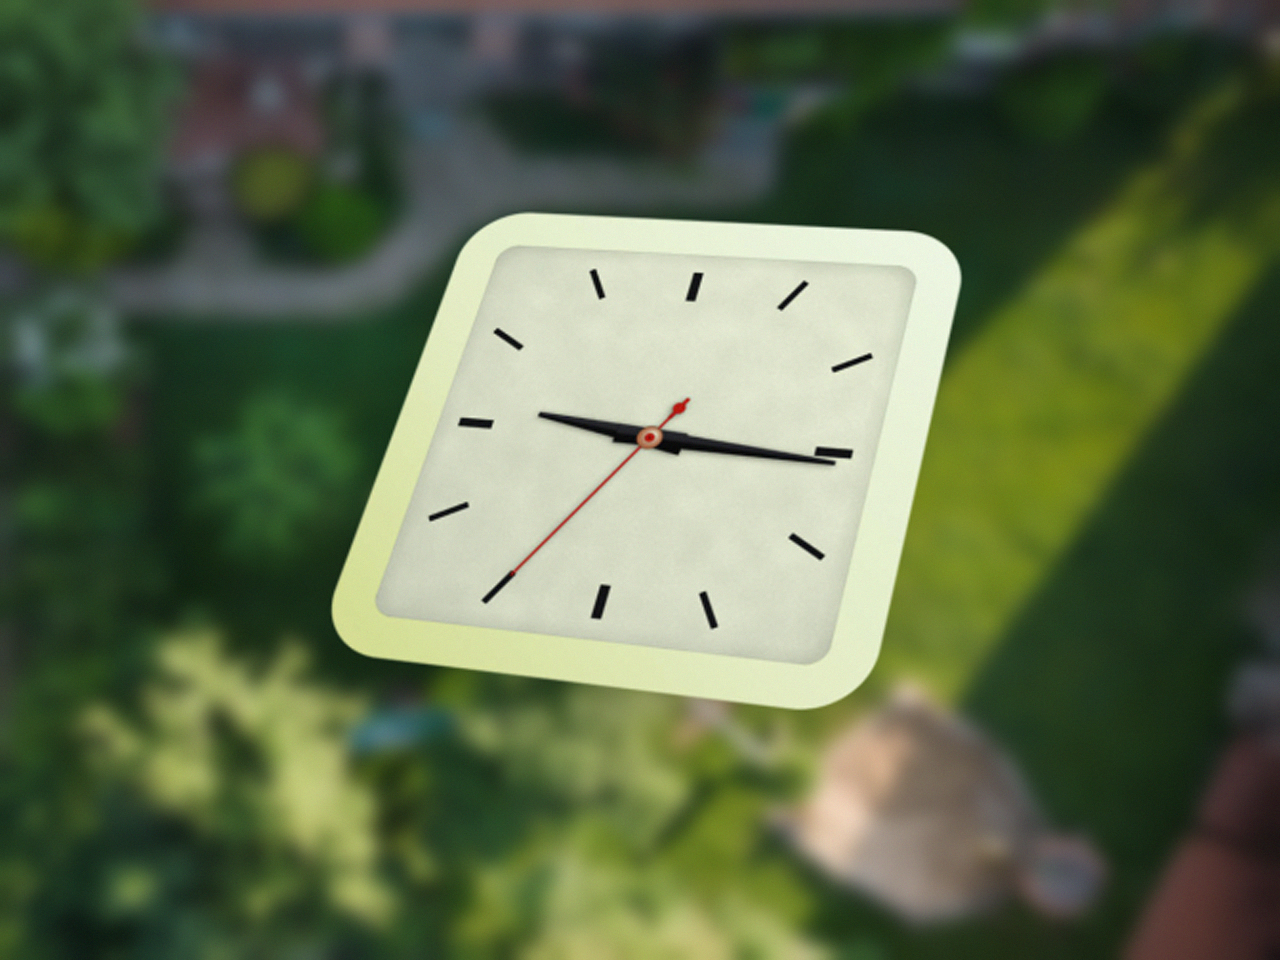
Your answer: 9,15,35
